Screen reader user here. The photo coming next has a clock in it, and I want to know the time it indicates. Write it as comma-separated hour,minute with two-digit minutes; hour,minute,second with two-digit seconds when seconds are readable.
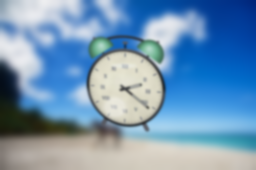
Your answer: 2,21
